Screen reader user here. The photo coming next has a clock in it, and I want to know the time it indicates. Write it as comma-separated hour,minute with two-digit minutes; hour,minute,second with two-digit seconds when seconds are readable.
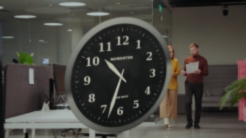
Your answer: 10,33
